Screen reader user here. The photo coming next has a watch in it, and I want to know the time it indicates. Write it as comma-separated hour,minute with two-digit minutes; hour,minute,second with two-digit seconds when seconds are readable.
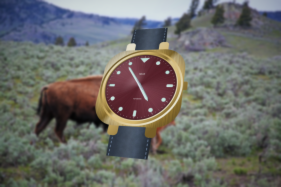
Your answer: 4,54
